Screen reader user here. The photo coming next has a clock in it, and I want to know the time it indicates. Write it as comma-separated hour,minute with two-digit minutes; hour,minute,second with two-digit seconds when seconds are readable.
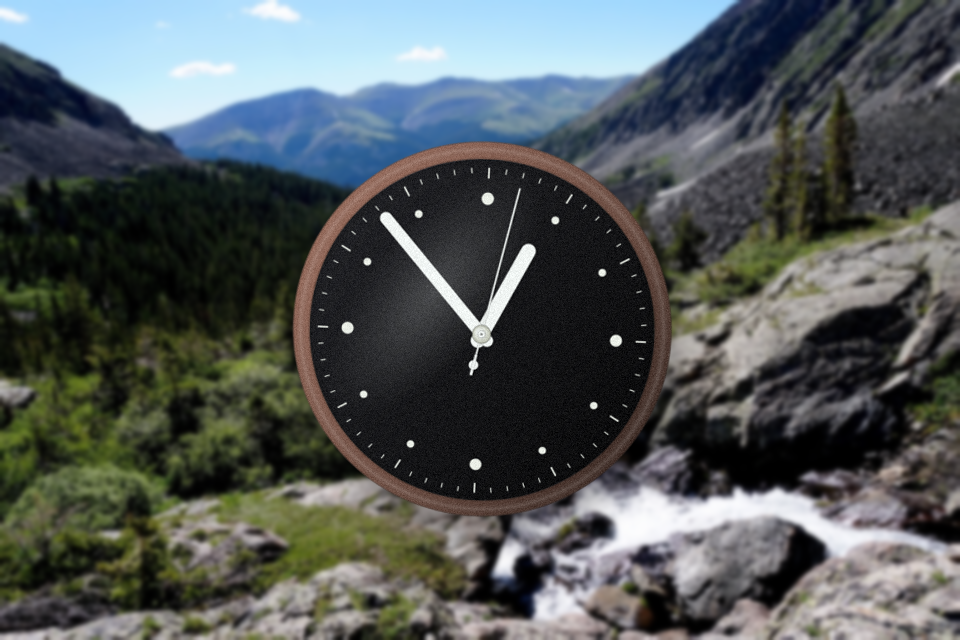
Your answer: 12,53,02
